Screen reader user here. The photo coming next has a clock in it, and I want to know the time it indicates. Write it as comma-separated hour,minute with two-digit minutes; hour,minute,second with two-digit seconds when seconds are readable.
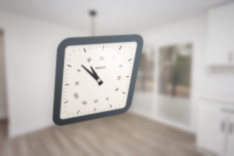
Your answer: 10,52
